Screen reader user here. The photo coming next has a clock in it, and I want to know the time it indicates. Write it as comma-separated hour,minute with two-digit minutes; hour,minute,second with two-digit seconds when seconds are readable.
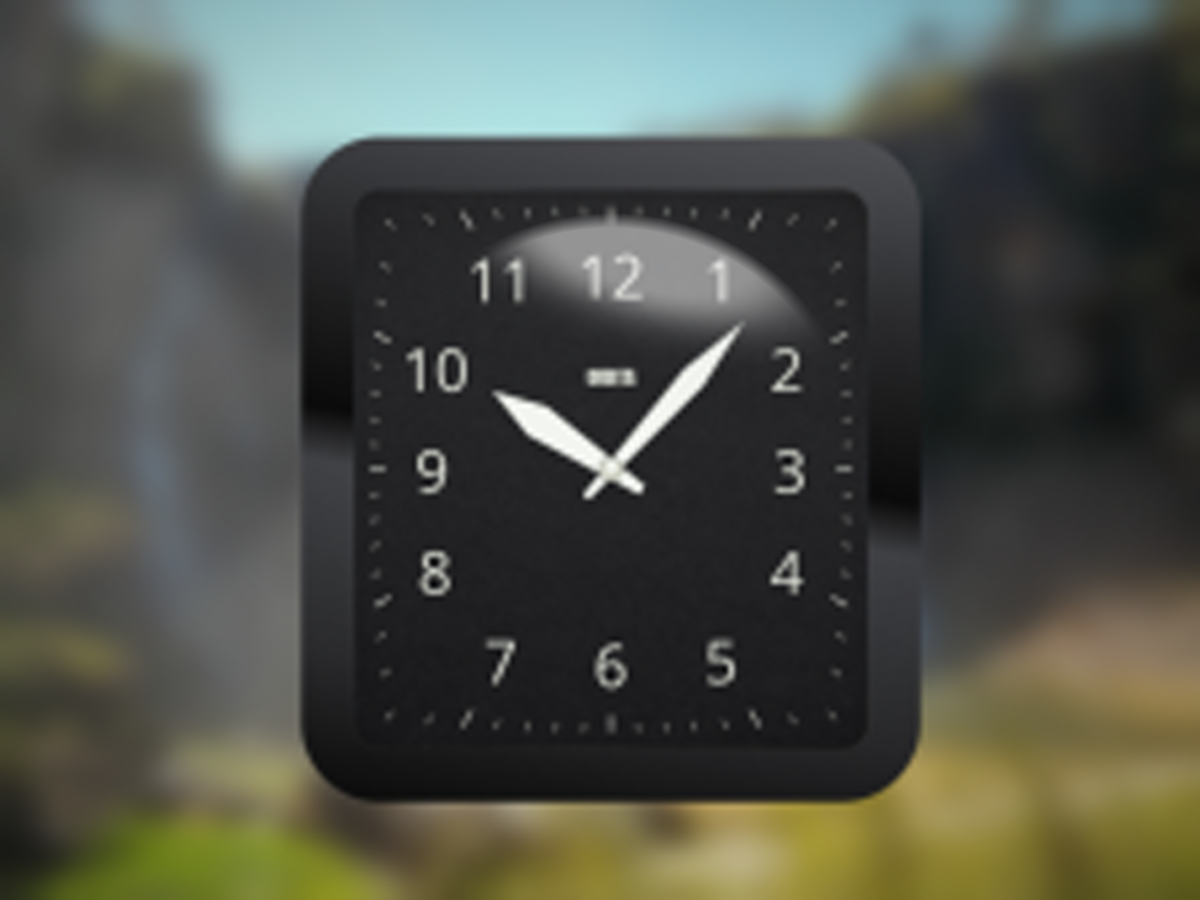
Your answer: 10,07
